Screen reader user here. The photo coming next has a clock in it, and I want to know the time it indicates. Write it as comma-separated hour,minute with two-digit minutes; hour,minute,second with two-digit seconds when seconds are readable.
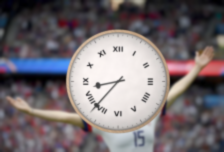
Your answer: 8,37
